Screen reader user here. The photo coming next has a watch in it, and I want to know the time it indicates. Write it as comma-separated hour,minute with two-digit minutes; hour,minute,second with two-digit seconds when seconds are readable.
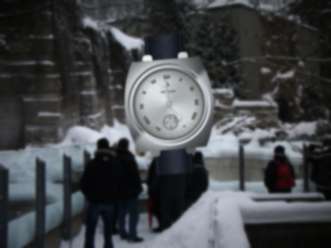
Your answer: 4,59
